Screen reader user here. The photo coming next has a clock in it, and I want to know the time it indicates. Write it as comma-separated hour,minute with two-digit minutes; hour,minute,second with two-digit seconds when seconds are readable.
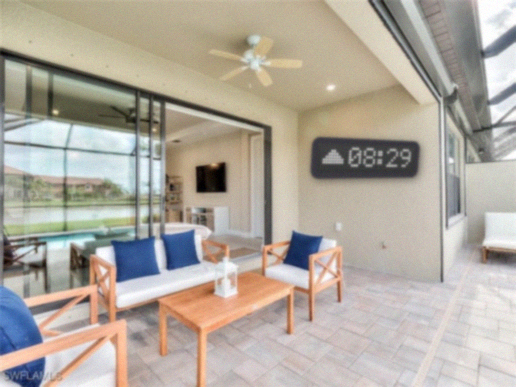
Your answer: 8,29
